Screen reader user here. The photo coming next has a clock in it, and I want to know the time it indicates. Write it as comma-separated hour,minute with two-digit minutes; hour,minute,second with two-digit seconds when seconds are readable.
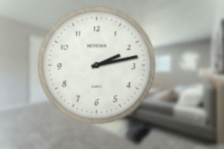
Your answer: 2,13
